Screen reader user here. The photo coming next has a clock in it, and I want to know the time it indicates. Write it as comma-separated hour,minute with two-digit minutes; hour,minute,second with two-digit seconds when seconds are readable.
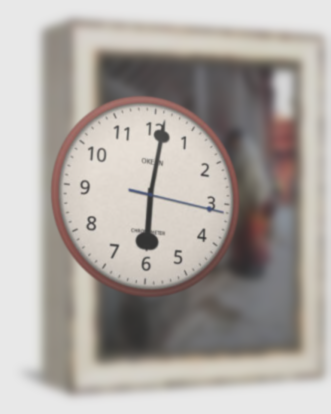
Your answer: 6,01,16
